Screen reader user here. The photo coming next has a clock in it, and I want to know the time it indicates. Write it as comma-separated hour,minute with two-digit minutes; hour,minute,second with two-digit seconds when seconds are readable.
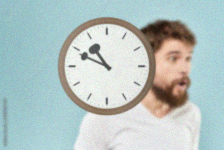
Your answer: 10,49
